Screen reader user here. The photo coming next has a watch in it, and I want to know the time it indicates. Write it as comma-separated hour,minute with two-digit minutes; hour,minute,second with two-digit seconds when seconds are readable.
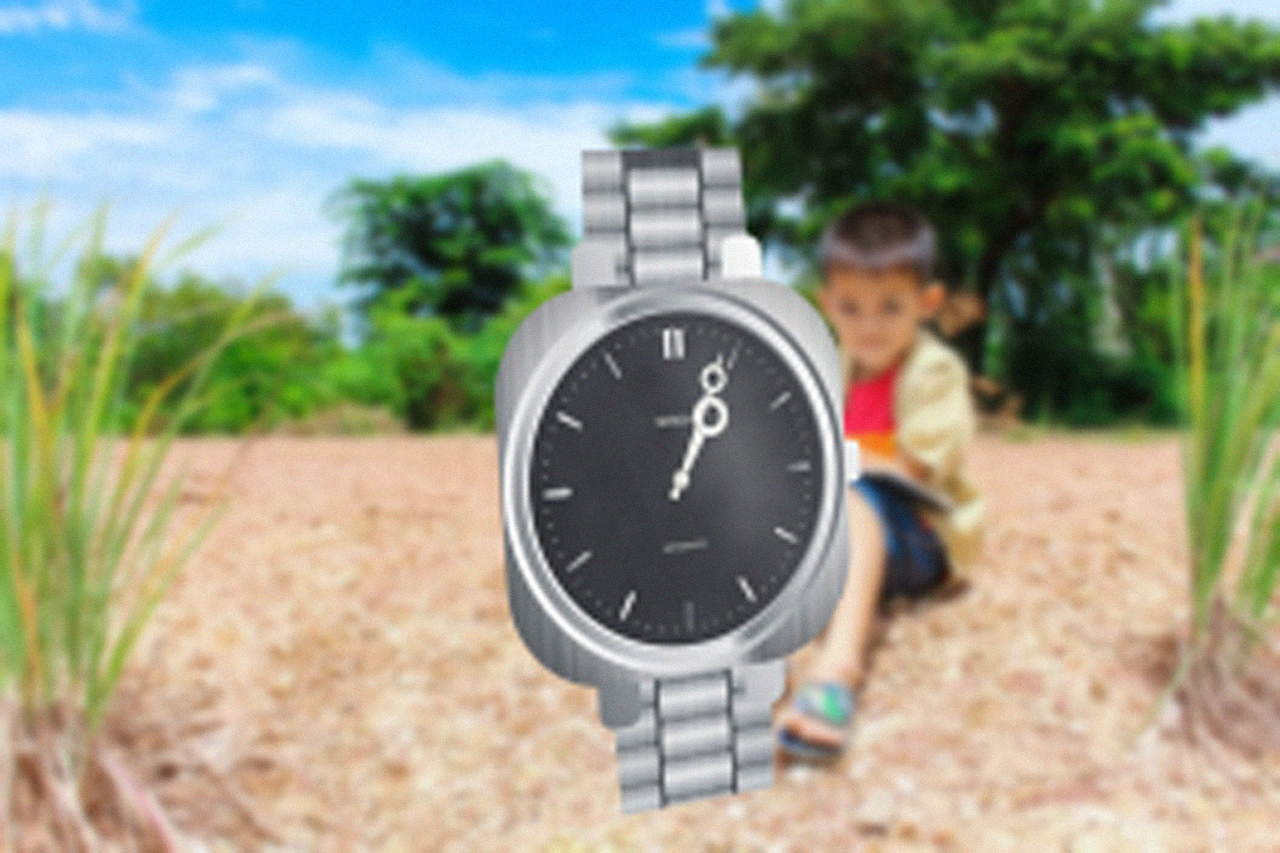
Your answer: 1,04
